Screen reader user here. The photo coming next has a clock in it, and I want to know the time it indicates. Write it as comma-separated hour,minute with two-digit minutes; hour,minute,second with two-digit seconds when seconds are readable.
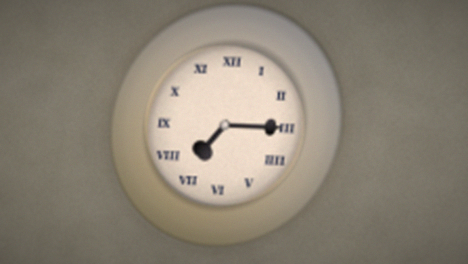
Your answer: 7,15
